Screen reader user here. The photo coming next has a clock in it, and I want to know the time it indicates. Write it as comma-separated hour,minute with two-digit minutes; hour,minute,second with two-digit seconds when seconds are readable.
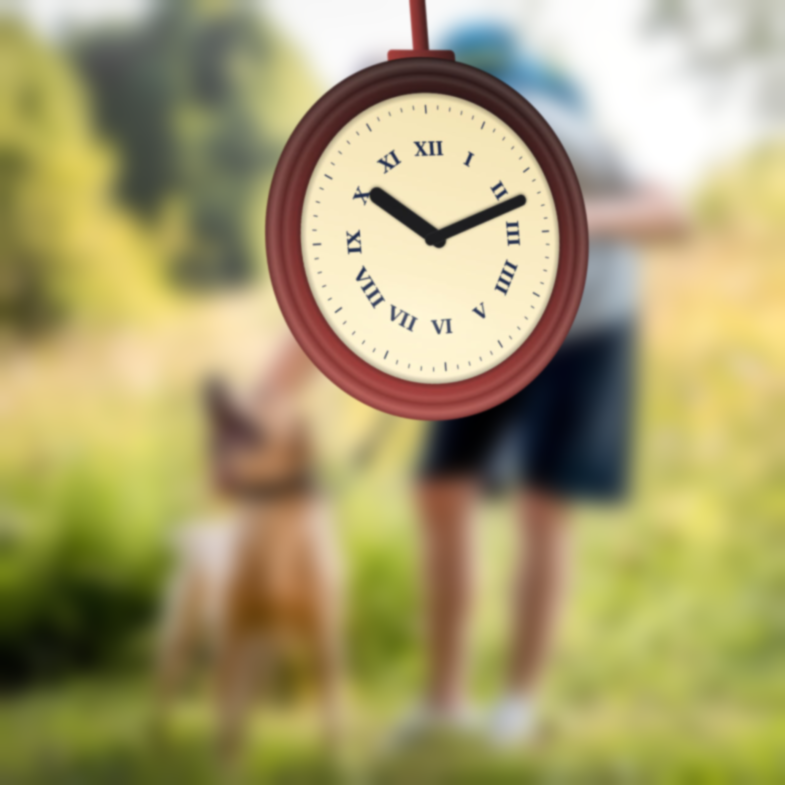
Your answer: 10,12
